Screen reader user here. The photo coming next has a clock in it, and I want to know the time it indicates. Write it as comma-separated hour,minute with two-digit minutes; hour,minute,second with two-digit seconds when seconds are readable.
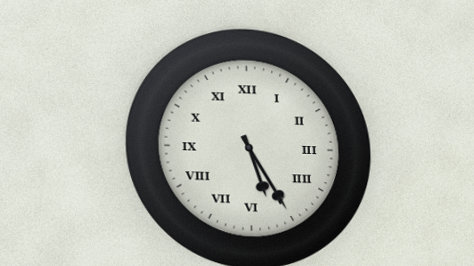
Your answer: 5,25
